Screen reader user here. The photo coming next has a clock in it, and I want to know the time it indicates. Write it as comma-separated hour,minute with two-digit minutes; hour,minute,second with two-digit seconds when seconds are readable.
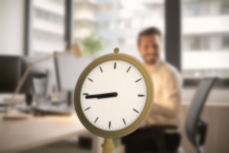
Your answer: 8,44
